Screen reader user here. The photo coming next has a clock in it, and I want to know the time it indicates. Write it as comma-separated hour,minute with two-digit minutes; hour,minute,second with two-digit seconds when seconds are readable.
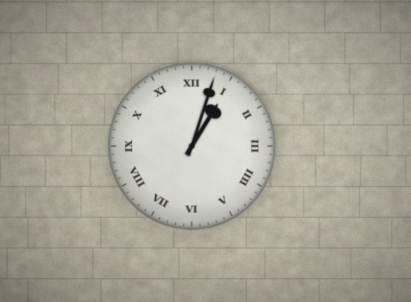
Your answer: 1,03
